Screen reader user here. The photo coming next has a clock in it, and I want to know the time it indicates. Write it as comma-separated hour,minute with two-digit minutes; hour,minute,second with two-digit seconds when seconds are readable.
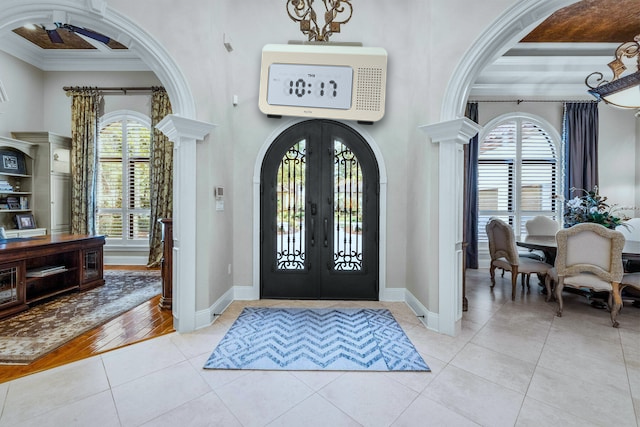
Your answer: 10,17
